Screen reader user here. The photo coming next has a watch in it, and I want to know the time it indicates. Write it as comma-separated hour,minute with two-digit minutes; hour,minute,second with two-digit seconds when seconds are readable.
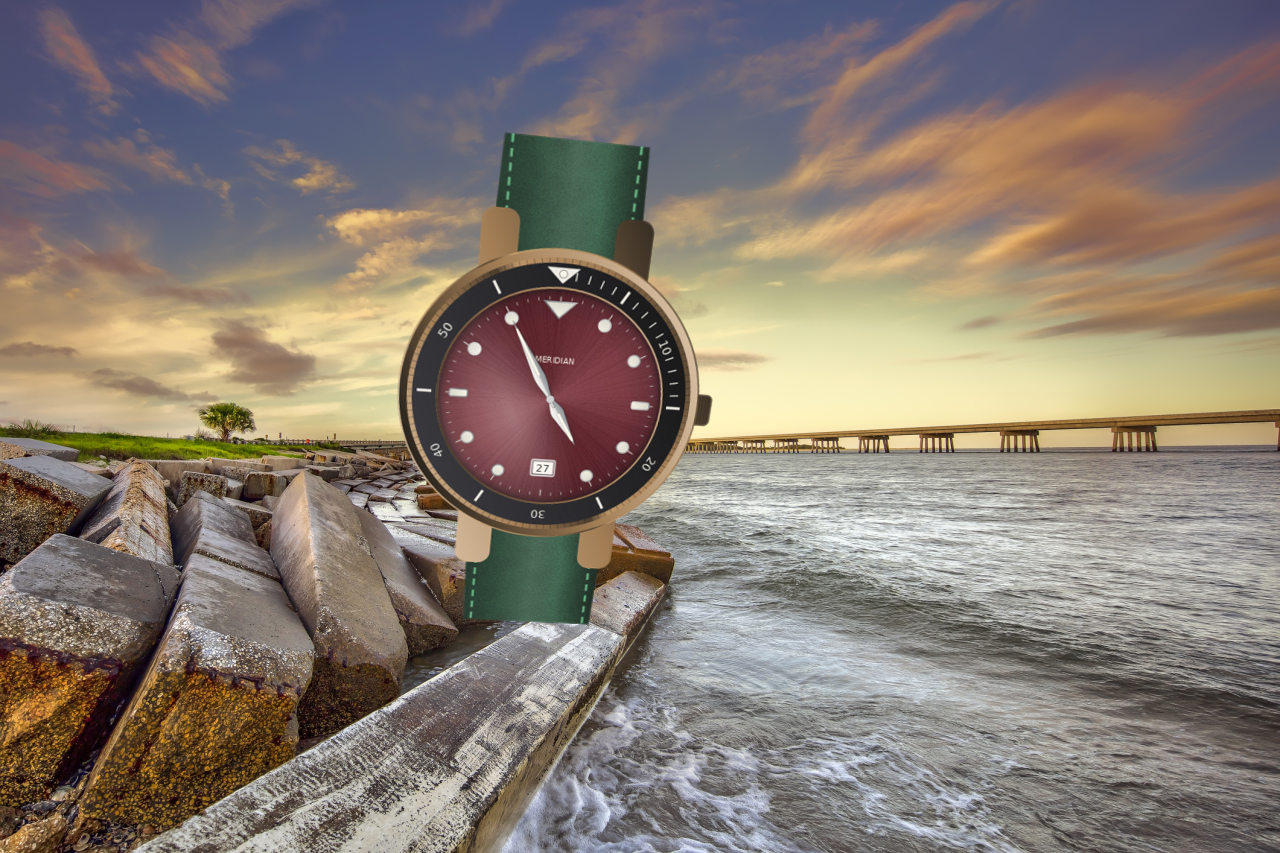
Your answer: 4,55
